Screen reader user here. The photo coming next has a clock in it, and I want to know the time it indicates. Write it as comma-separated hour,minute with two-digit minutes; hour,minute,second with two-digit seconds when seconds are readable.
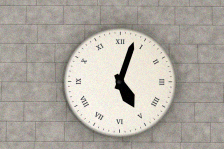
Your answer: 5,03
